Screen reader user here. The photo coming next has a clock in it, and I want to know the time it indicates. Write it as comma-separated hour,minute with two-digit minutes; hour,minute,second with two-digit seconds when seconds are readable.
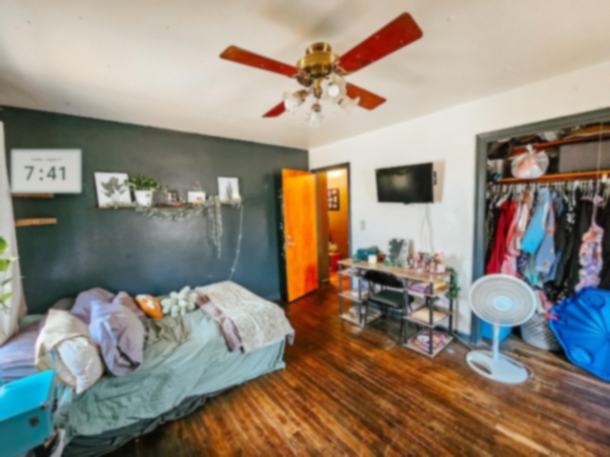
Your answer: 7,41
